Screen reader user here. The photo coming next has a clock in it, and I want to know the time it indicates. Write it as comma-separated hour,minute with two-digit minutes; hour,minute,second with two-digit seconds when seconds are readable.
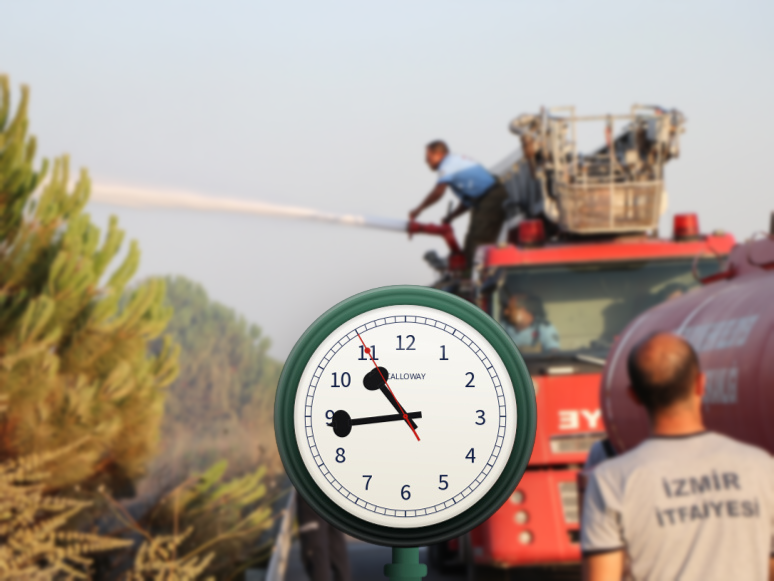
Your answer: 10,43,55
